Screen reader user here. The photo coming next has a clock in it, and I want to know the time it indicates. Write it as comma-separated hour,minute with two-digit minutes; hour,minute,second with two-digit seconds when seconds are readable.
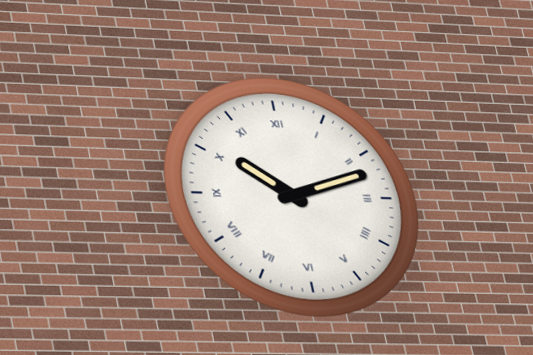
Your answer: 10,12
